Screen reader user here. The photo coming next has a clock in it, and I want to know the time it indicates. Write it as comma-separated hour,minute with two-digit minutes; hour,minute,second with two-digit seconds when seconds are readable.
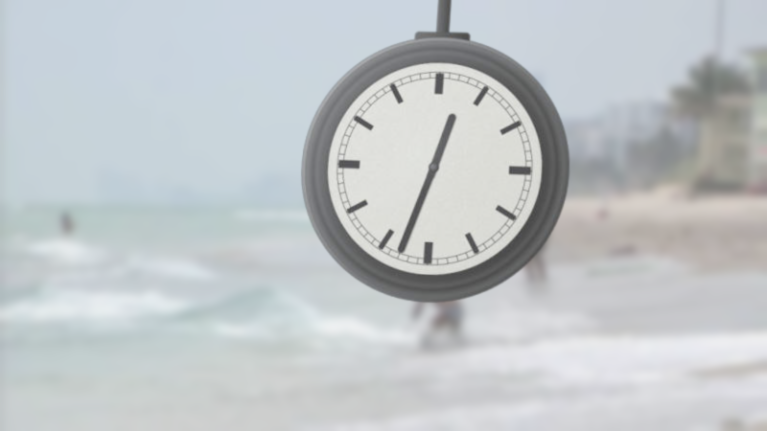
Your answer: 12,33
